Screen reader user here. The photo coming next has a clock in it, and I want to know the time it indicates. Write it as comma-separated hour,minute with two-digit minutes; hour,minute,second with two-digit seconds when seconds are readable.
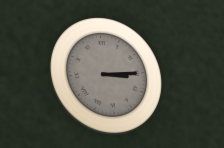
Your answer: 3,15
